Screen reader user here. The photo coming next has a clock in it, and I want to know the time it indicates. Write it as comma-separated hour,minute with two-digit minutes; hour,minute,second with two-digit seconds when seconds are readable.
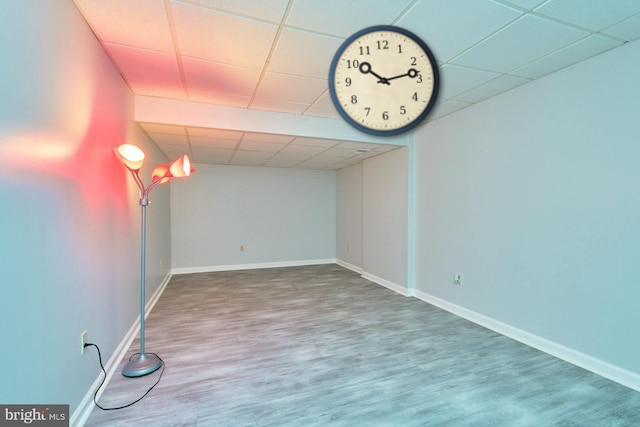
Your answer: 10,13
